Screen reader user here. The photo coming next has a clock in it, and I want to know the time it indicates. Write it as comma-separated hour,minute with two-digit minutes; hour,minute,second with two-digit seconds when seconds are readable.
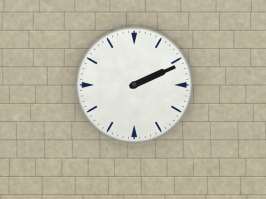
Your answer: 2,11
